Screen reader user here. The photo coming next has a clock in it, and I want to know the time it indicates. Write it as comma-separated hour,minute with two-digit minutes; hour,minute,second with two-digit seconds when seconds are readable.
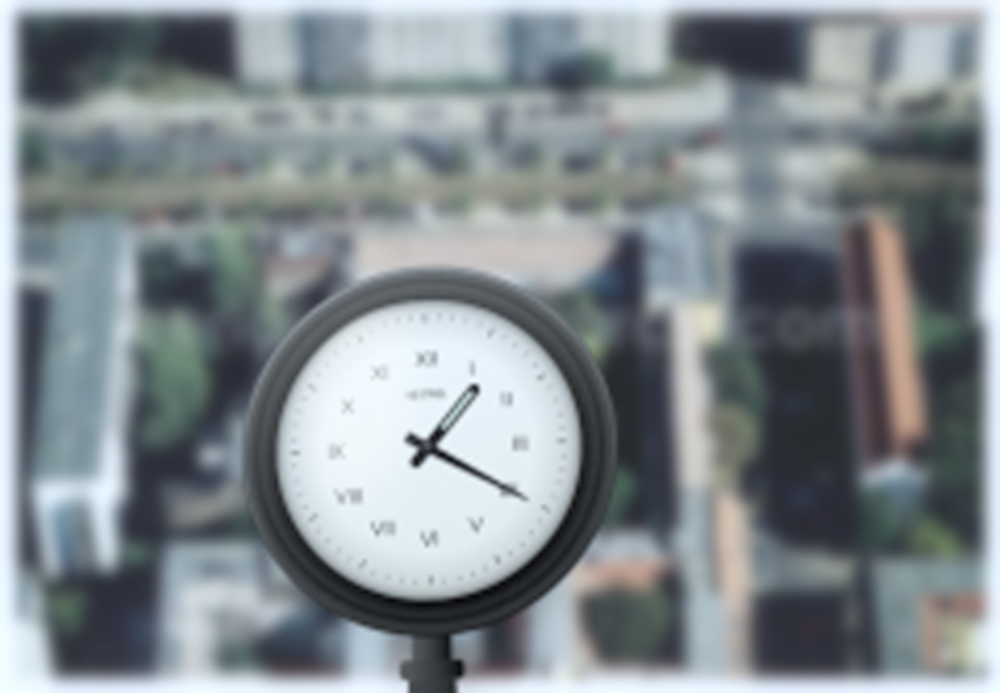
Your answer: 1,20
